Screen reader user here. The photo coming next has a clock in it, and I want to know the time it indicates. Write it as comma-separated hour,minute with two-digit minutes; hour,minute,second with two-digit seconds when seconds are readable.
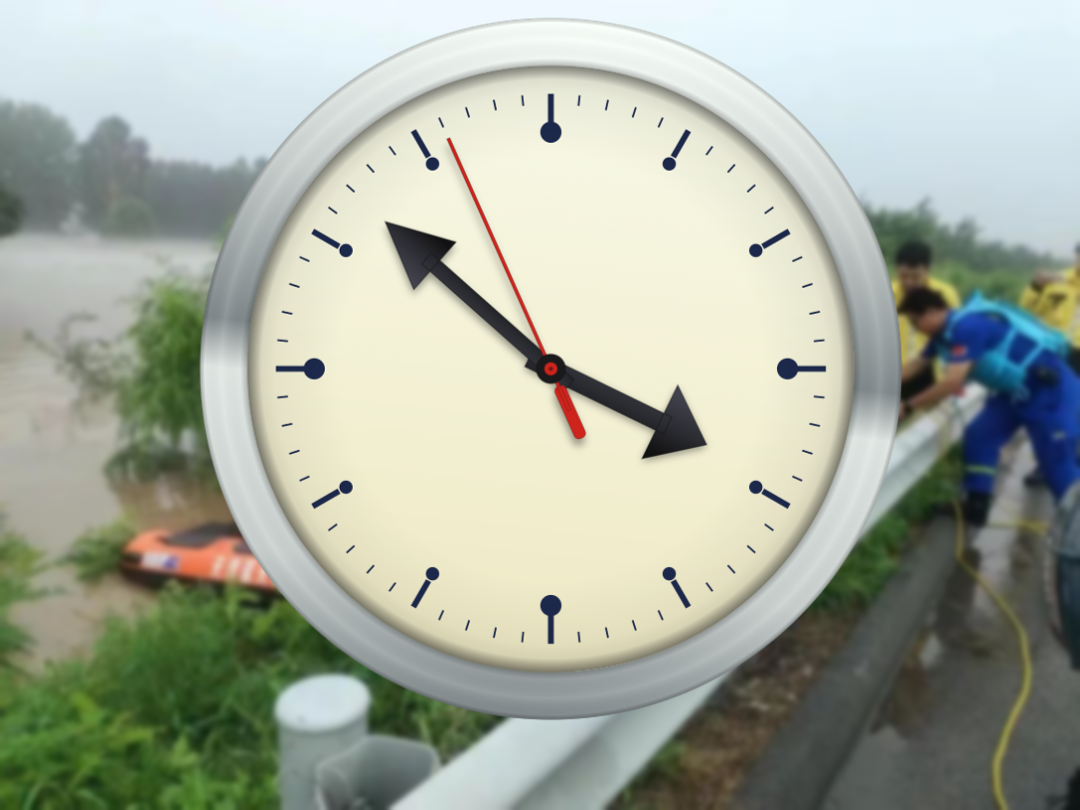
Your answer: 3,51,56
